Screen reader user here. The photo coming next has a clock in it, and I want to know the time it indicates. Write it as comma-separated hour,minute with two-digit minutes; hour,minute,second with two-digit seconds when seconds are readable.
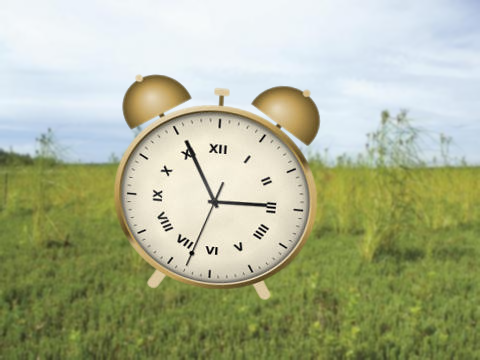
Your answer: 2,55,33
